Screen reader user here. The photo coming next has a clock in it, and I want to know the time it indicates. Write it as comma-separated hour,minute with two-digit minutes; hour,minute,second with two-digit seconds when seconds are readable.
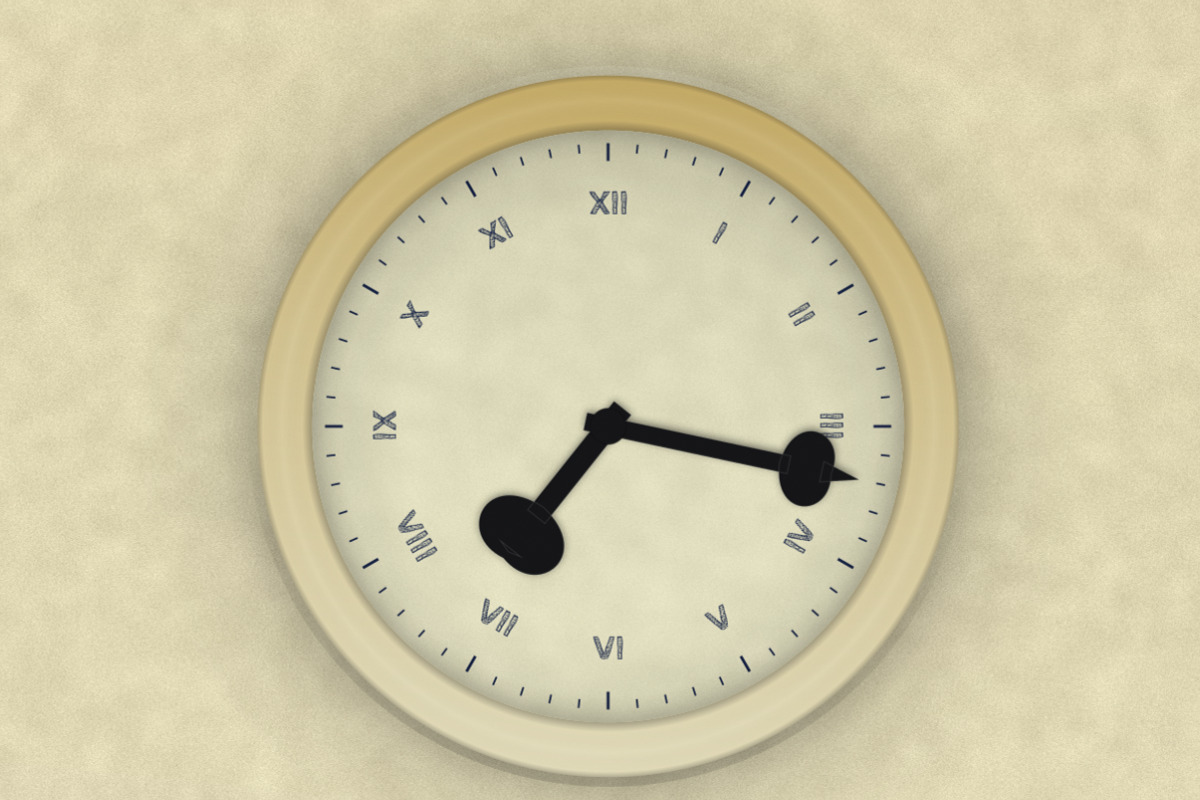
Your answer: 7,17
